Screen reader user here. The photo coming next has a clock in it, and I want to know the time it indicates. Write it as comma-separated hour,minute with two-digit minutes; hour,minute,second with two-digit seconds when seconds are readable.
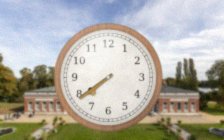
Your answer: 7,39
